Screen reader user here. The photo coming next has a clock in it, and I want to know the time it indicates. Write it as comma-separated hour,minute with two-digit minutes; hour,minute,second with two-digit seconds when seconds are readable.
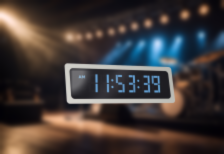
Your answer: 11,53,39
